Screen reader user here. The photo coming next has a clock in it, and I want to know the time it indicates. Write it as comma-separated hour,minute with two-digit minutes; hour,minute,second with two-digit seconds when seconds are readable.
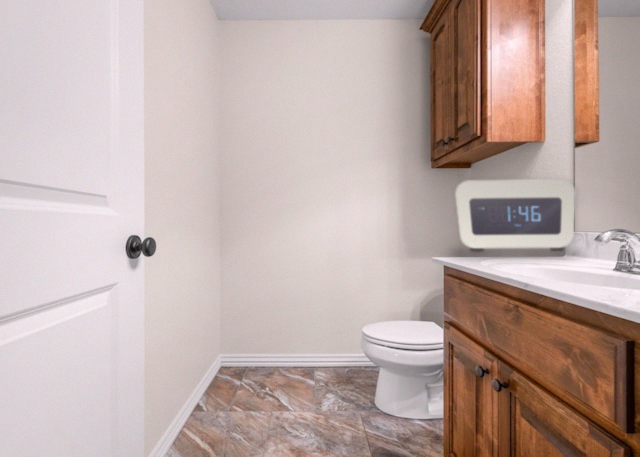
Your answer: 1,46
